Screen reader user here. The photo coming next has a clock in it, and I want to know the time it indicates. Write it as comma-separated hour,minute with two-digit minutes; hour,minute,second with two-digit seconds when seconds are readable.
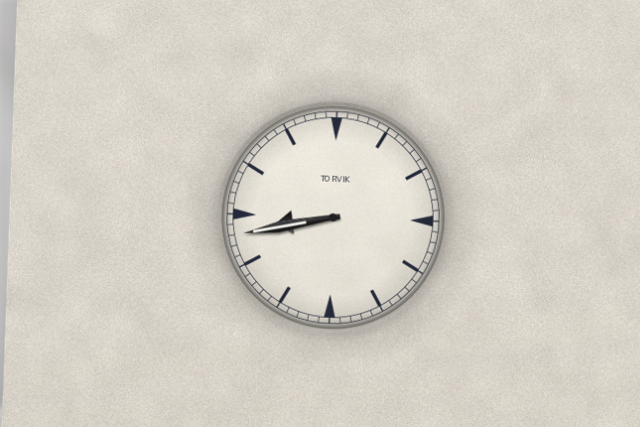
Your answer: 8,43
